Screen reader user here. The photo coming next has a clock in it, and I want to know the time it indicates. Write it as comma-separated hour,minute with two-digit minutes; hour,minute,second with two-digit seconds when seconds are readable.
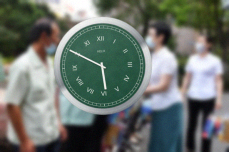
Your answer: 5,50
